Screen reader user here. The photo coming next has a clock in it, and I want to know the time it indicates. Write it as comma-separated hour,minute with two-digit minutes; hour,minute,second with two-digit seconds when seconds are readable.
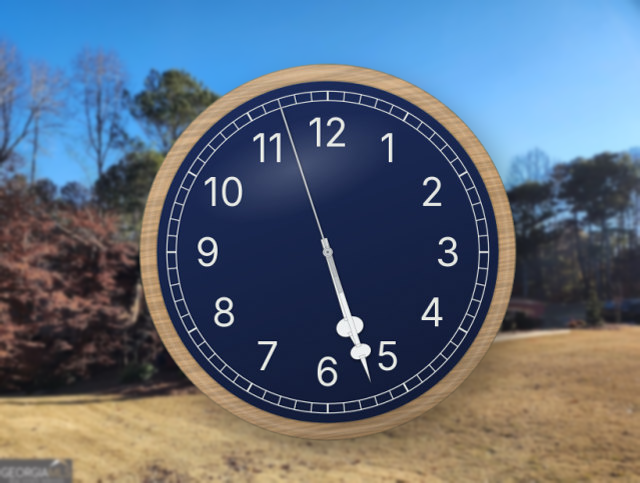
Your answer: 5,26,57
